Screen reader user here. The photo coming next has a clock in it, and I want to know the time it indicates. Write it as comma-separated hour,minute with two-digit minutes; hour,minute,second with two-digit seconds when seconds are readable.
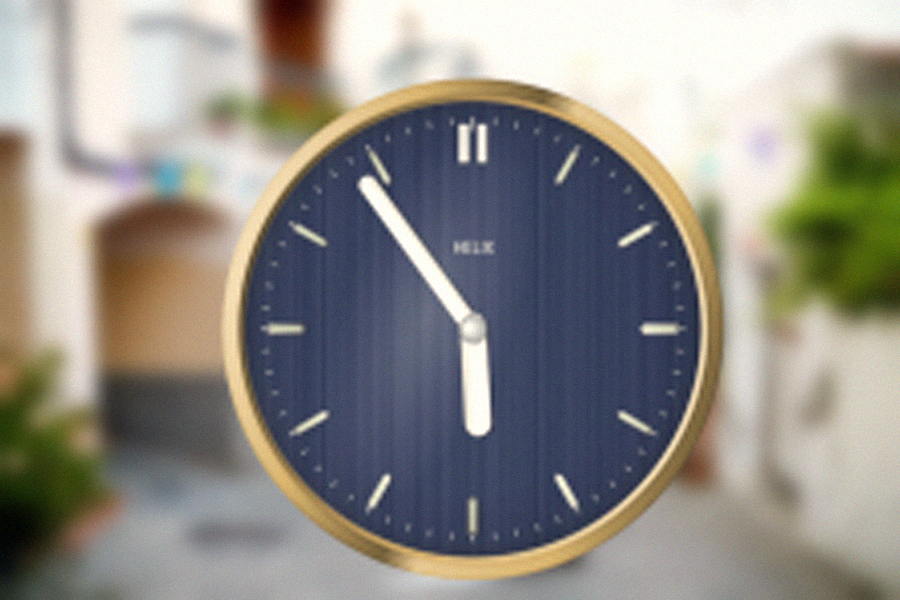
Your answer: 5,54
